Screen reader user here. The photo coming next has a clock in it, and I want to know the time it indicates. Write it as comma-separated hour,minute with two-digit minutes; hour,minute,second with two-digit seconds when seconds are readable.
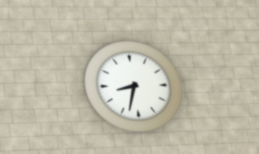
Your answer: 8,33
